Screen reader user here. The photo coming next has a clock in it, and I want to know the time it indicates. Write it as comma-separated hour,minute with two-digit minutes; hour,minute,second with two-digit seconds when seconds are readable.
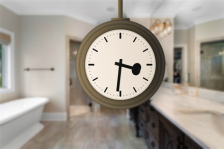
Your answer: 3,31
